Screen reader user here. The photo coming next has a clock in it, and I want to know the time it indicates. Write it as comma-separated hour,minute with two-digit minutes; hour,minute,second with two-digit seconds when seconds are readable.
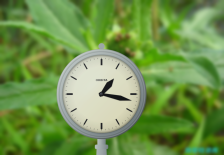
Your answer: 1,17
